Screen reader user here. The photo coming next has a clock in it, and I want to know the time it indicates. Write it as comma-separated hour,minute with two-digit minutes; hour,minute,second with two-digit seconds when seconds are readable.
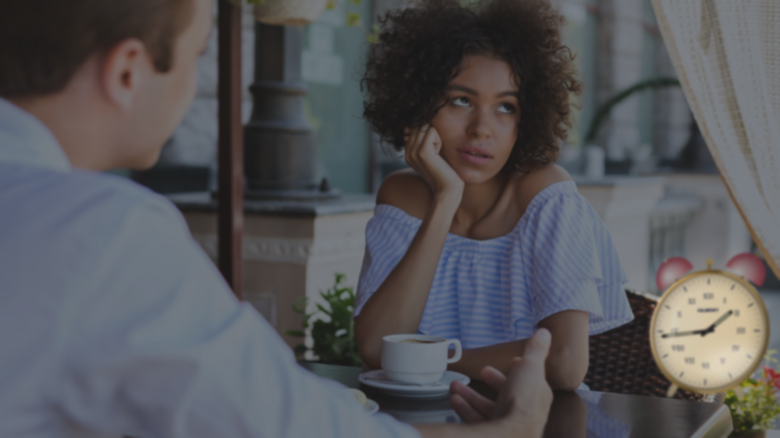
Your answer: 1,44
